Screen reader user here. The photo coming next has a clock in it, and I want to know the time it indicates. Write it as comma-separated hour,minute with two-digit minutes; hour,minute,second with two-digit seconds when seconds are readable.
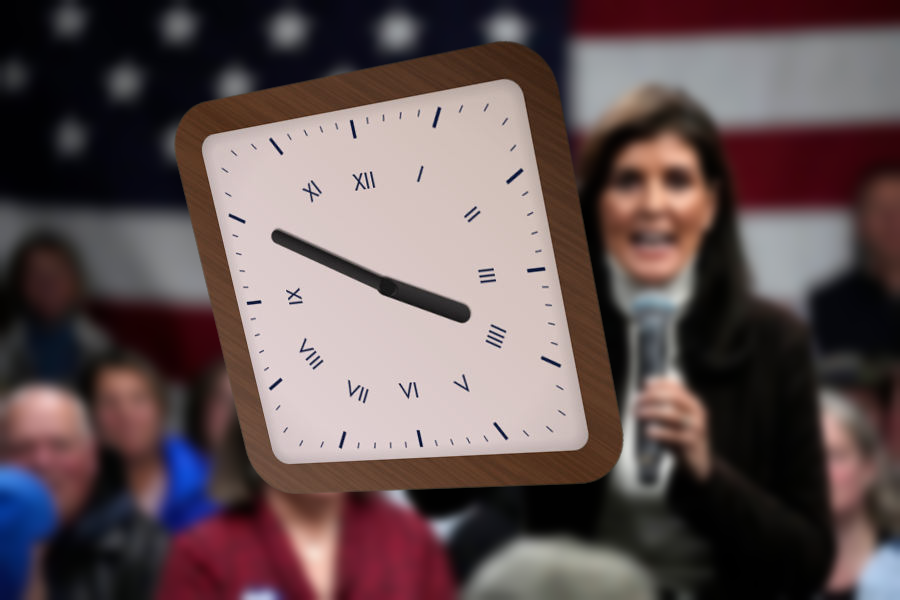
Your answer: 3,50
